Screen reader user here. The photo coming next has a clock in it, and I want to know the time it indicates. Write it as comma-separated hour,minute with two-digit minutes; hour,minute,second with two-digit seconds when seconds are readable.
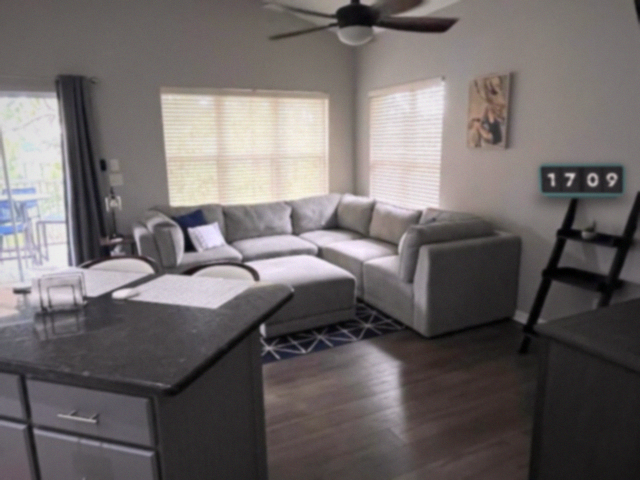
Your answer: 17,09
